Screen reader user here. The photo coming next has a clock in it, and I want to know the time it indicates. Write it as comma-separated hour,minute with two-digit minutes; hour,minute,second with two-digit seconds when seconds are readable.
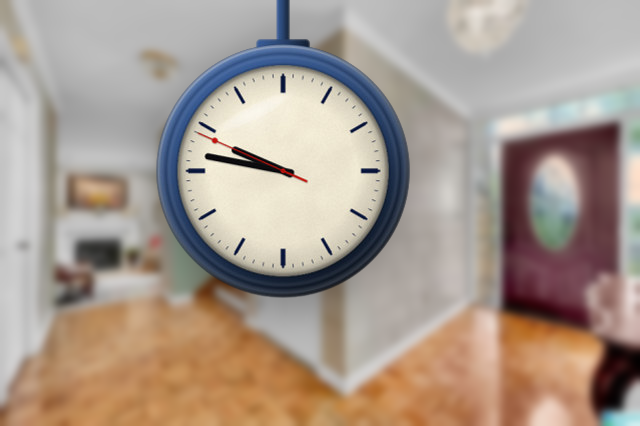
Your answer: 9,46,49
